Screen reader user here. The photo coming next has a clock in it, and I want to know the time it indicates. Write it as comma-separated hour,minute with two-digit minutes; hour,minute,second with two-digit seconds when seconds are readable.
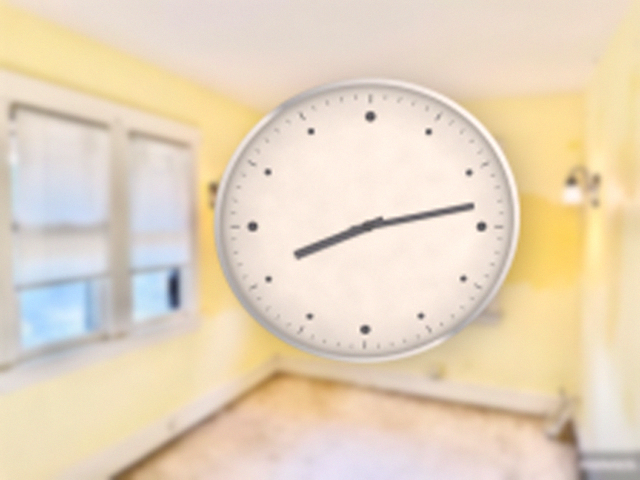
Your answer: 8,13
